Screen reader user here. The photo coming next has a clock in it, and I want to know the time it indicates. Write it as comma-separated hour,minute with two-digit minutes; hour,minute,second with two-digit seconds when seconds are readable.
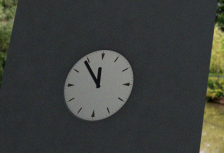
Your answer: 11,54
